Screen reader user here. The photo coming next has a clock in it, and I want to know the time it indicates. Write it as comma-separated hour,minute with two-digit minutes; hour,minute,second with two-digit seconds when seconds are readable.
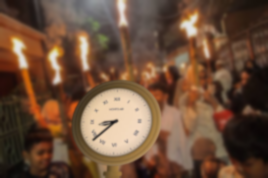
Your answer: 8,38
